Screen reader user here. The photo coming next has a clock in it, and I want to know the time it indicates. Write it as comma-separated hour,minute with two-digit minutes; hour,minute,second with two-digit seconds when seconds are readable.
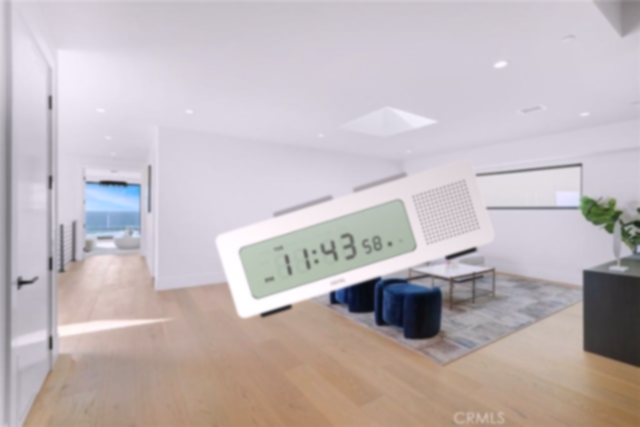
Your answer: 11,43,58
